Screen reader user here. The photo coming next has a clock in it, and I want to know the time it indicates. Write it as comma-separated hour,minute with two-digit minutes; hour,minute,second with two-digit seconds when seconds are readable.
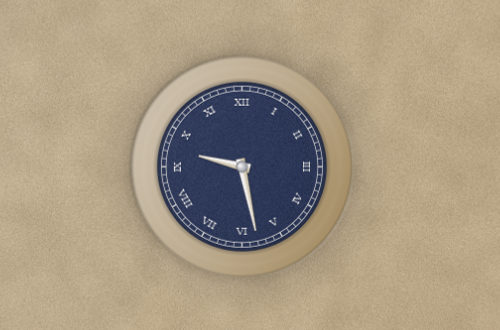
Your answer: 9,28
